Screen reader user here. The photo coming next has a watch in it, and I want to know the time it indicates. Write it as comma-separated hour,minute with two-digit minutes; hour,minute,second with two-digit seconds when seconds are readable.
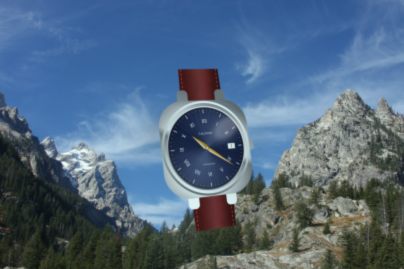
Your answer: 10,21
